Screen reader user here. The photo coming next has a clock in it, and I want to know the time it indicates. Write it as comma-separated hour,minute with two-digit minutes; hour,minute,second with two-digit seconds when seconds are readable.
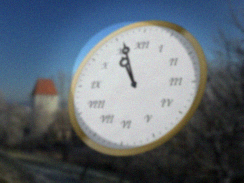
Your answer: 10,56
